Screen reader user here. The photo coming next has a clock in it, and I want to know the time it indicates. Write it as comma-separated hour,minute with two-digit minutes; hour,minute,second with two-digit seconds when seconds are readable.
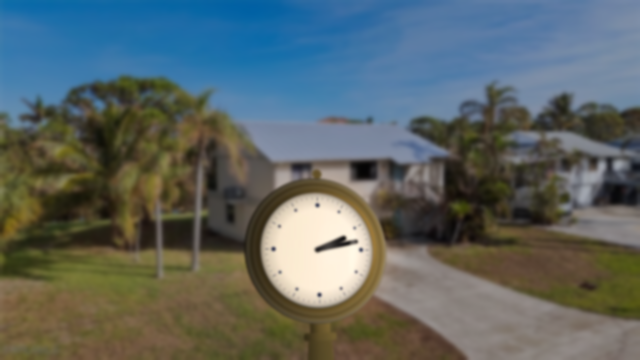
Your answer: 2,13
